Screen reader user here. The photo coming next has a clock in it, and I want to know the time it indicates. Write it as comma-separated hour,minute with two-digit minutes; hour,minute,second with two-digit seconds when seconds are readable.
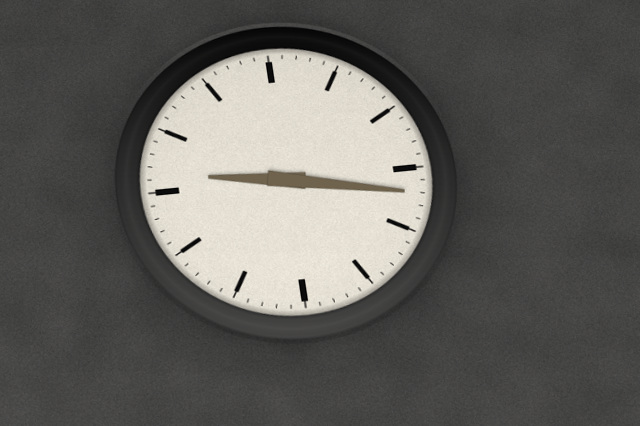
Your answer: 9,17
